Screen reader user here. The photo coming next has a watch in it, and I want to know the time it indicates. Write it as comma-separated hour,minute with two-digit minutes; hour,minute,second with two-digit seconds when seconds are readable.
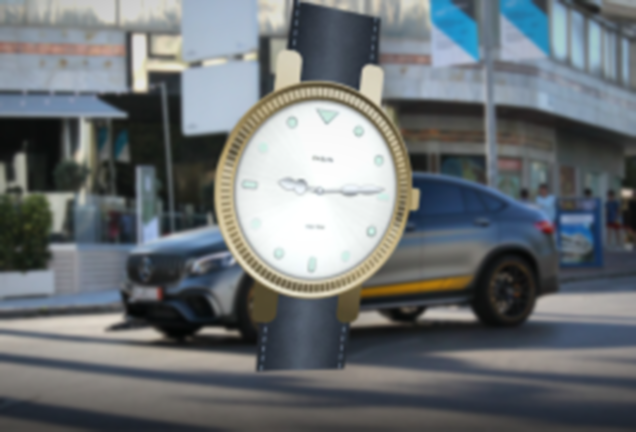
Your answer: 9,14
